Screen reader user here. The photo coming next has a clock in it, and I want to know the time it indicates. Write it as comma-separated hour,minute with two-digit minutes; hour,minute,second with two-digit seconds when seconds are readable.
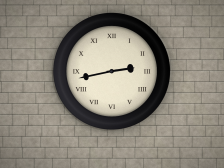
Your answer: 2,43
